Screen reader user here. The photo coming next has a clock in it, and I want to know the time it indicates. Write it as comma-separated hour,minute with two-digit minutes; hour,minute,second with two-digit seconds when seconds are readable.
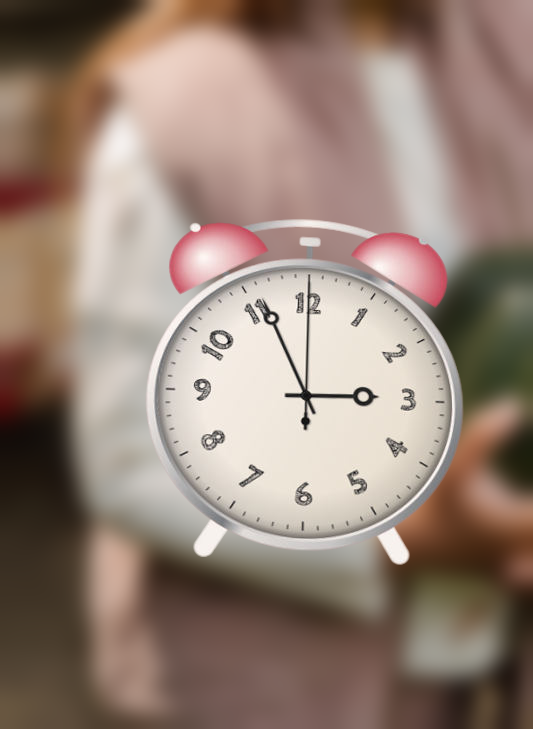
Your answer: 2,56,00
